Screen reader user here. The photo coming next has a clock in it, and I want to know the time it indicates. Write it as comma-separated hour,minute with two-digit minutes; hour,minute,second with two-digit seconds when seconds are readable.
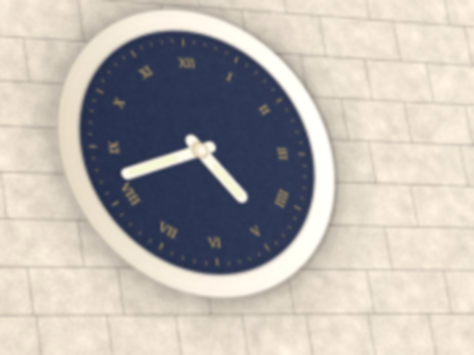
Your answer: 4,42
